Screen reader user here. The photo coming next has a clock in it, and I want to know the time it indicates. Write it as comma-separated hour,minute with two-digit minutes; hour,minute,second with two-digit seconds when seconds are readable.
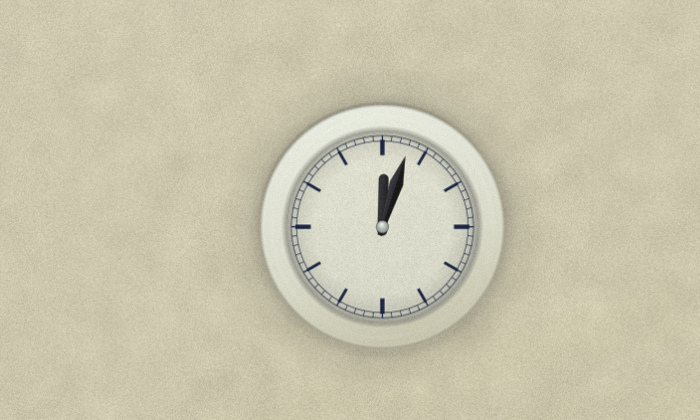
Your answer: 12,03
